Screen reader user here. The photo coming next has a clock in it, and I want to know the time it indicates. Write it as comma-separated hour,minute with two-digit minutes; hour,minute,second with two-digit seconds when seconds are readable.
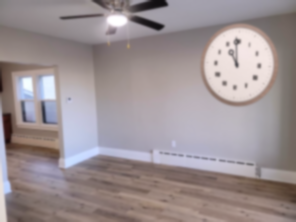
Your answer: 10,59
